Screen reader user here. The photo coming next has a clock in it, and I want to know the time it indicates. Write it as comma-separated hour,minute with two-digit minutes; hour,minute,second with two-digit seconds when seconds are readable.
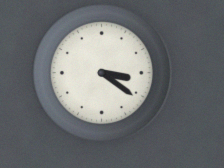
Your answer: 3,21
